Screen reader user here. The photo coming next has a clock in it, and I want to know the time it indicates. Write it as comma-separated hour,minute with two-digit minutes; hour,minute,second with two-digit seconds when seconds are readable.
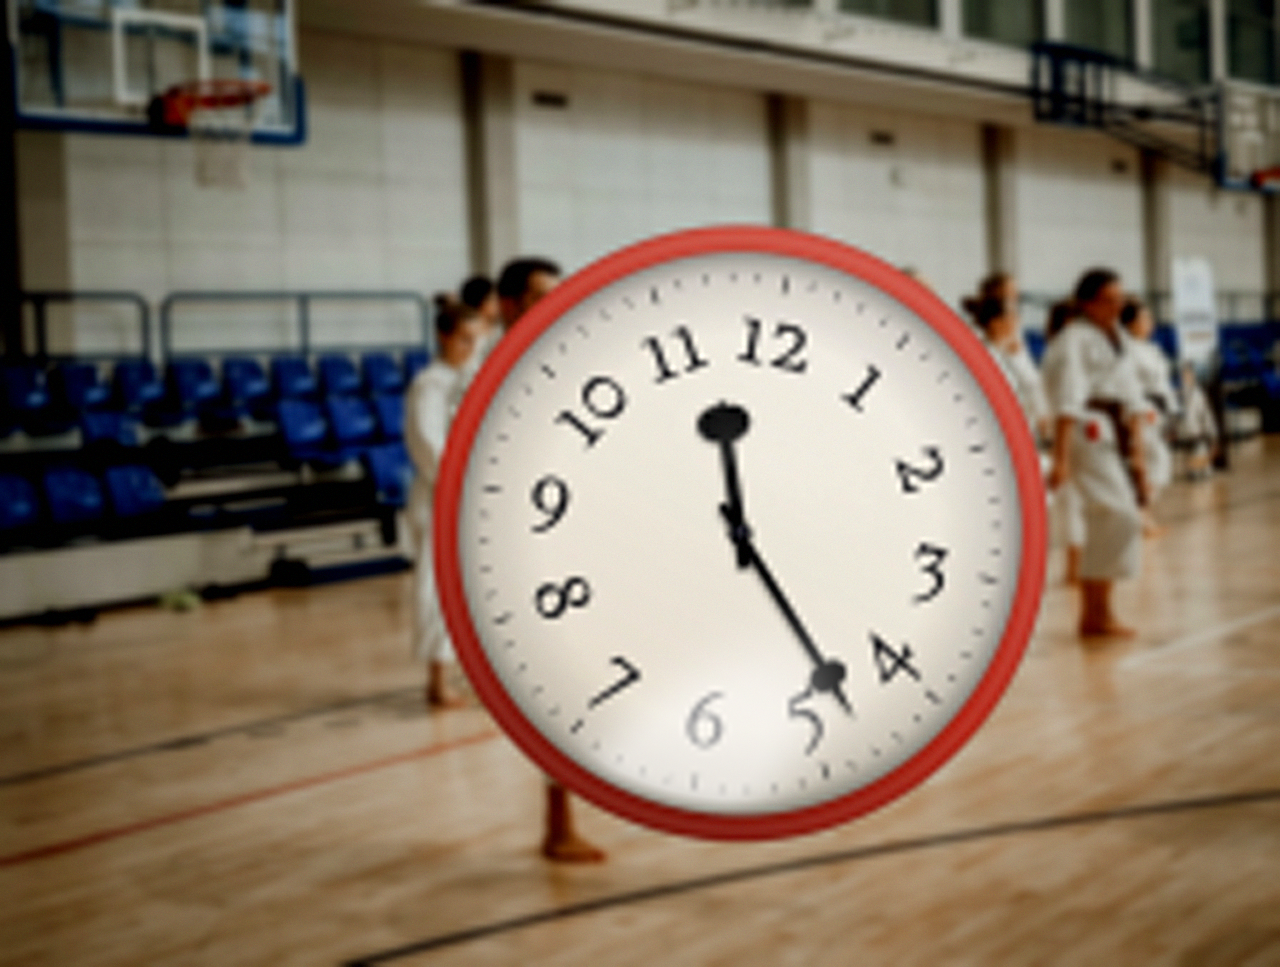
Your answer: 11,23
